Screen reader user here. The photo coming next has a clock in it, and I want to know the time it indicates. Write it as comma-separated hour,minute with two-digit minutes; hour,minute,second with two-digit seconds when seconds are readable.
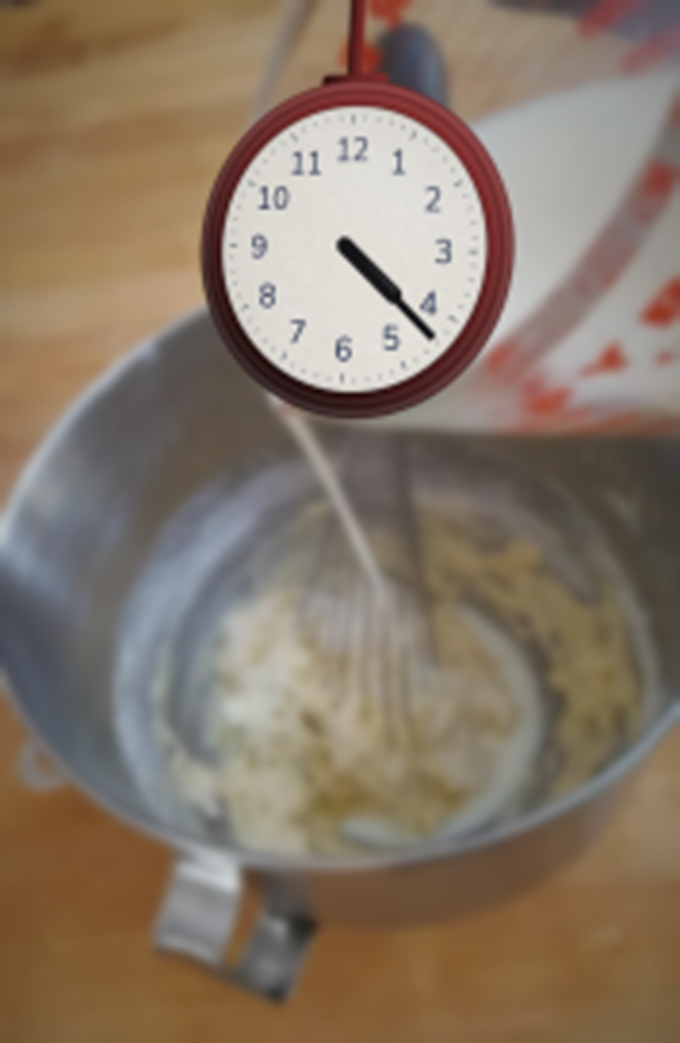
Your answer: 4,22
